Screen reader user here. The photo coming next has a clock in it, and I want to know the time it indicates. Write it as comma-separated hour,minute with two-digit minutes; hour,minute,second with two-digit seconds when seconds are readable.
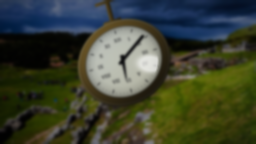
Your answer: 6,09
